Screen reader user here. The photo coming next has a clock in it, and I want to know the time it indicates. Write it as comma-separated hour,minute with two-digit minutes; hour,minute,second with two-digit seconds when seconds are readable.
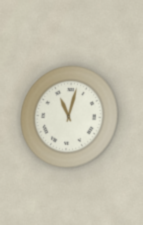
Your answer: 11,02
